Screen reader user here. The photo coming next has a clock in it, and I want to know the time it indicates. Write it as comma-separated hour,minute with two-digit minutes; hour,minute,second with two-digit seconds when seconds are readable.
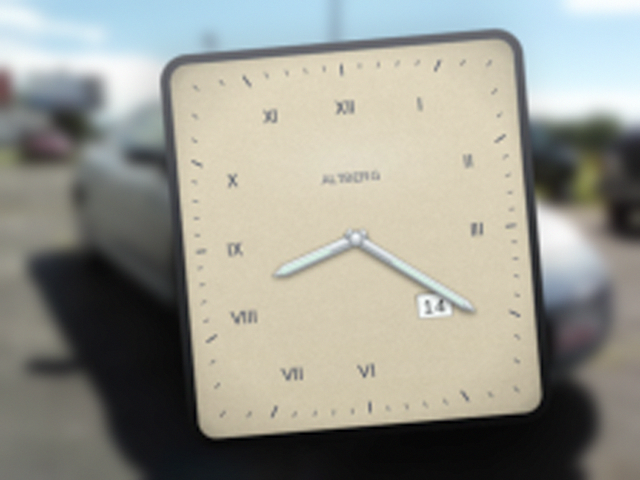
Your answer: 8,21
